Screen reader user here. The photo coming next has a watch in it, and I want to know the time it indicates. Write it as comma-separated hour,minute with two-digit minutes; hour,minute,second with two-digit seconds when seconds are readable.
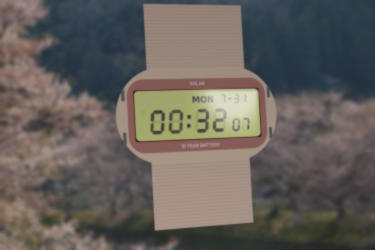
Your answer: 0,32,07
